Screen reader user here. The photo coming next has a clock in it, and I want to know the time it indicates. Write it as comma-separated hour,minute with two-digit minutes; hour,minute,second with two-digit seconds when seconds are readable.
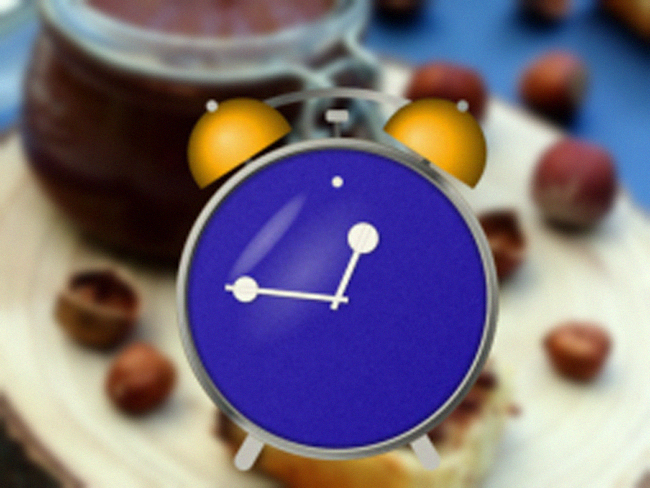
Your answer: 12,46
